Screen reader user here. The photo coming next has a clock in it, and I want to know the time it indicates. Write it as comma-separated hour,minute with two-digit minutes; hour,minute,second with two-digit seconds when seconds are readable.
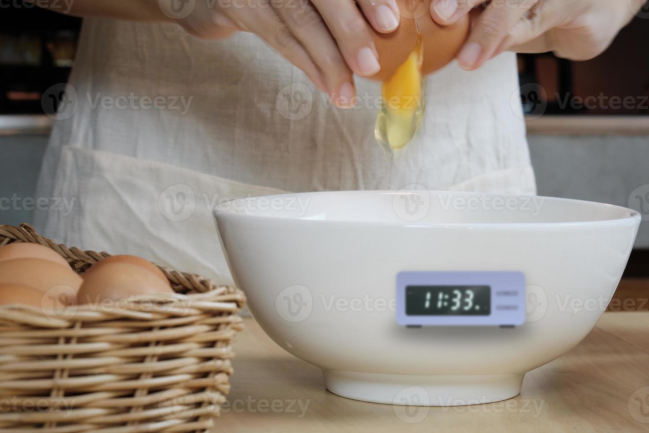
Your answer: 11,33
